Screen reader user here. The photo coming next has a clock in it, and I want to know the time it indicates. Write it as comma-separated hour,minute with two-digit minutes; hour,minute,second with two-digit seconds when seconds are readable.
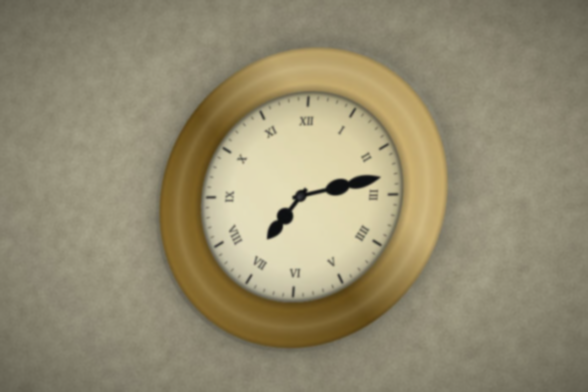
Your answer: 7,13
